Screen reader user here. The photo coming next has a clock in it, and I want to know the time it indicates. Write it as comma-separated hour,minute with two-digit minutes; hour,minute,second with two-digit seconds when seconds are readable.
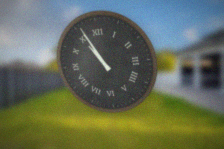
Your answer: 10,56
